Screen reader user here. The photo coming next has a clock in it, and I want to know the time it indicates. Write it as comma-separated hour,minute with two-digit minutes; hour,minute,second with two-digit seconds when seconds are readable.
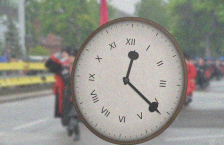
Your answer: 12,21
